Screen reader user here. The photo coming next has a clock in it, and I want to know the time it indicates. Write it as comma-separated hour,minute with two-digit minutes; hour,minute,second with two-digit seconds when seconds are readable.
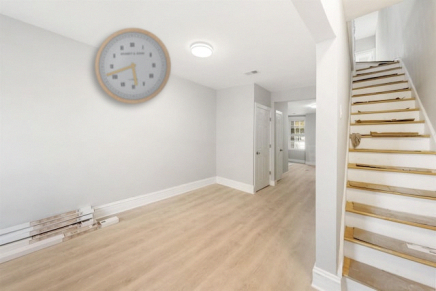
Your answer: 5,42
